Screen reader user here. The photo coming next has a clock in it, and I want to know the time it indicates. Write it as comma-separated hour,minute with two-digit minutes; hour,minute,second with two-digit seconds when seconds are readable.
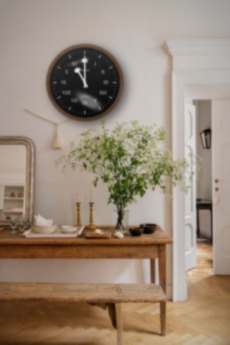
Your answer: 11,00
